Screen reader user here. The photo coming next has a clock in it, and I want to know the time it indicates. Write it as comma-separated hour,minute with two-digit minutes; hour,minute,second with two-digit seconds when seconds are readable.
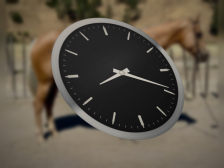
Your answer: 8,19
